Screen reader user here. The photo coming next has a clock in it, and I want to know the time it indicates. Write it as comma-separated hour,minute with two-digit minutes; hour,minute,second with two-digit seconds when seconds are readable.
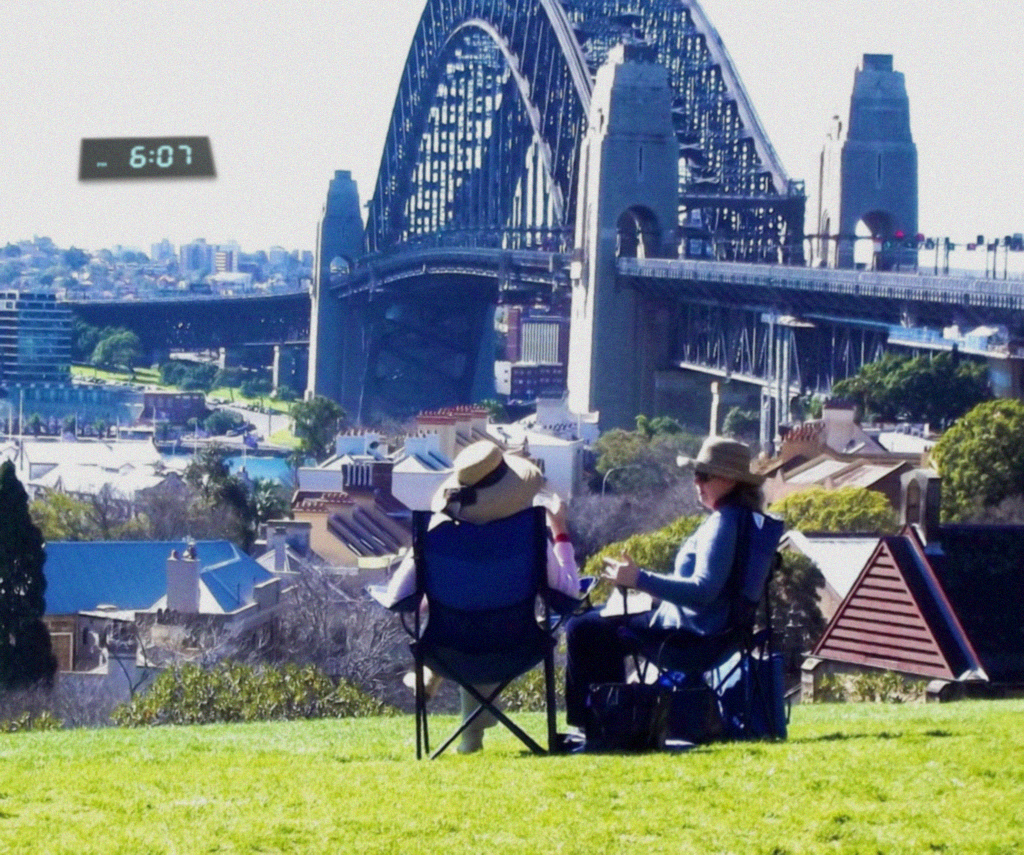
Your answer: 6,07
